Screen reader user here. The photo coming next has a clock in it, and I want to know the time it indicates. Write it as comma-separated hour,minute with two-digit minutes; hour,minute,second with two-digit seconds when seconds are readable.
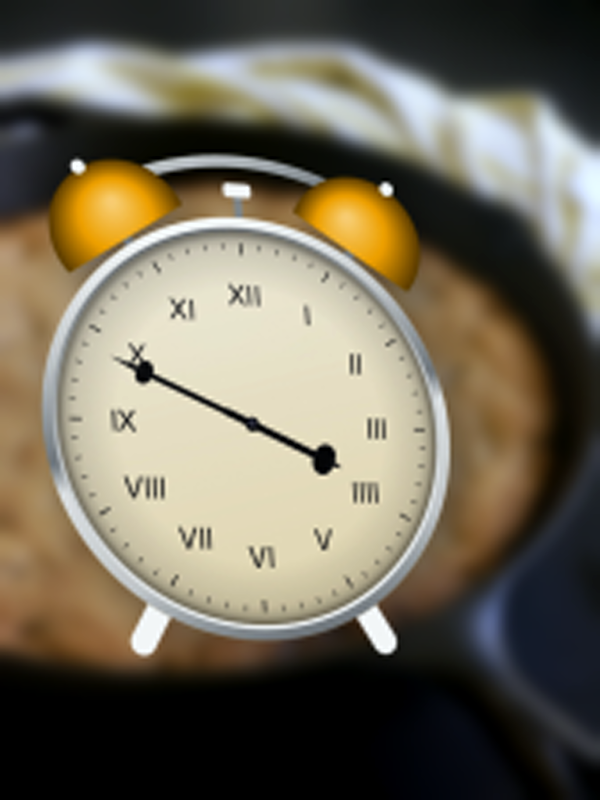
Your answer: 3,49
